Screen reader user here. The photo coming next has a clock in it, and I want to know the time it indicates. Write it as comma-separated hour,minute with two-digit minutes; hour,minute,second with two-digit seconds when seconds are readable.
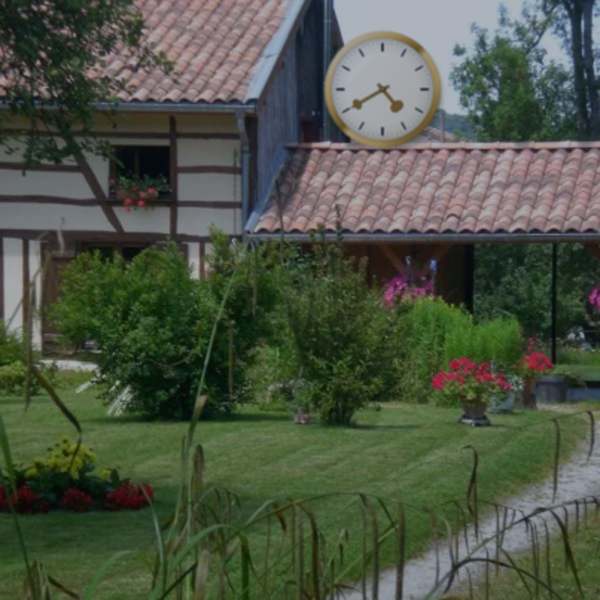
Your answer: 4,40
